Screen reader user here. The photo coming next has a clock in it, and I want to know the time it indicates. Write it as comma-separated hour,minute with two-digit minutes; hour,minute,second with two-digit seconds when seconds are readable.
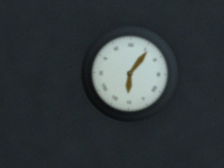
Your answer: 6,06
